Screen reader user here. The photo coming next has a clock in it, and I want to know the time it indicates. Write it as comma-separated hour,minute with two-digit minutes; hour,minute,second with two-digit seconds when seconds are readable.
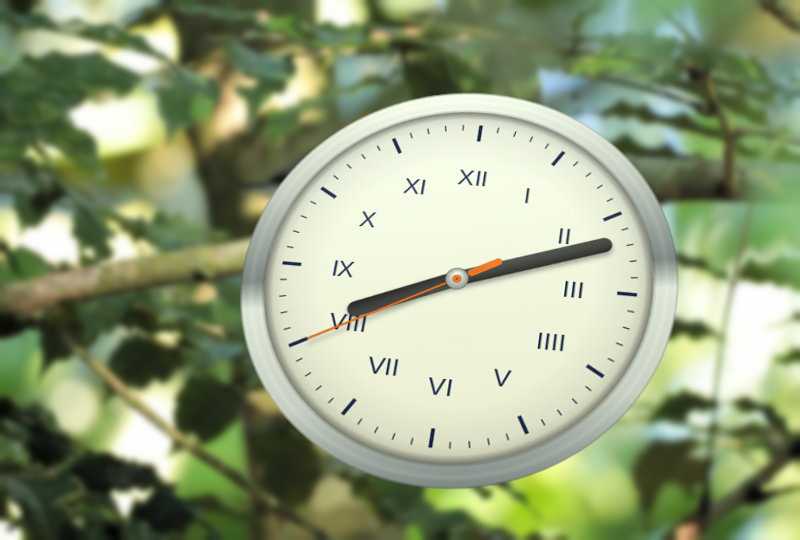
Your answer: 8,11,40
